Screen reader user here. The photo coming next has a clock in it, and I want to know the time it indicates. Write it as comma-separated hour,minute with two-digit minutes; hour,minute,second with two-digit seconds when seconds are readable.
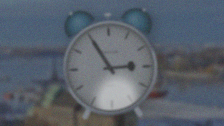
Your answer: 2,55
